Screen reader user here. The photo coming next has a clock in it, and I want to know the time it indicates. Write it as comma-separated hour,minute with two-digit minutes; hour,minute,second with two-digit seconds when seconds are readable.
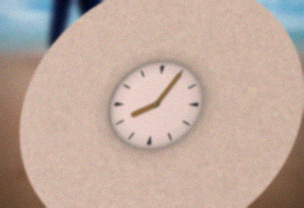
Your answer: 8,05
